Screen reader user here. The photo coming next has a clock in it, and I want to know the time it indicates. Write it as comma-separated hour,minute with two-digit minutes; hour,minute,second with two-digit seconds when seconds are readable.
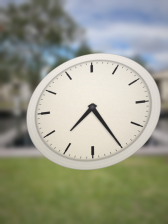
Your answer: 7,25
